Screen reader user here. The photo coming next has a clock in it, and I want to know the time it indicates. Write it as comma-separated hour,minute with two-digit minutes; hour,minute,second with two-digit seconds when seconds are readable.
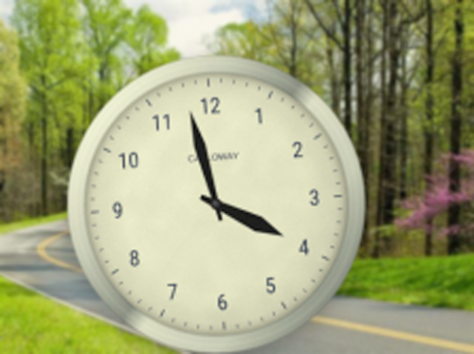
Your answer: 3,58
